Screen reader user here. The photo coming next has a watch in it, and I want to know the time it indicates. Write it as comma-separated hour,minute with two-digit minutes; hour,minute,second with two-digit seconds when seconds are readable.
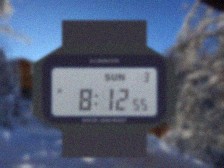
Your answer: 8,12
